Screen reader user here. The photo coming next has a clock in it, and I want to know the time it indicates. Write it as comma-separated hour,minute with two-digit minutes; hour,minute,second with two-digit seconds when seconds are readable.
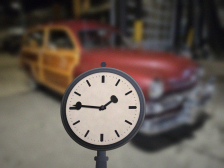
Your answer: 1,46
